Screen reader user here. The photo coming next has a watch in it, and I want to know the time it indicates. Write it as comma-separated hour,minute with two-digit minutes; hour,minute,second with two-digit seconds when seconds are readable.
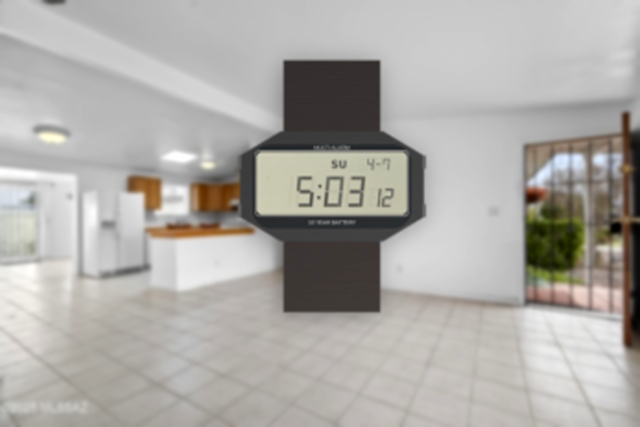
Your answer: 5,03,12
